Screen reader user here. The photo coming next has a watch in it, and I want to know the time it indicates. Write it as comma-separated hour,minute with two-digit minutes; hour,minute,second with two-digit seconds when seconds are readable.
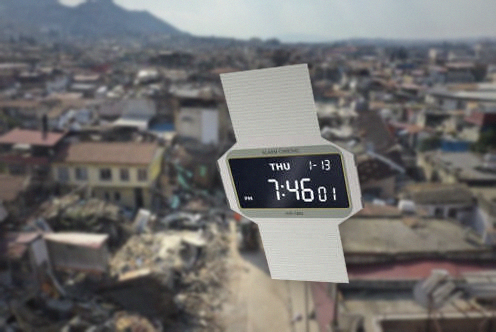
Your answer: 7,46,01
